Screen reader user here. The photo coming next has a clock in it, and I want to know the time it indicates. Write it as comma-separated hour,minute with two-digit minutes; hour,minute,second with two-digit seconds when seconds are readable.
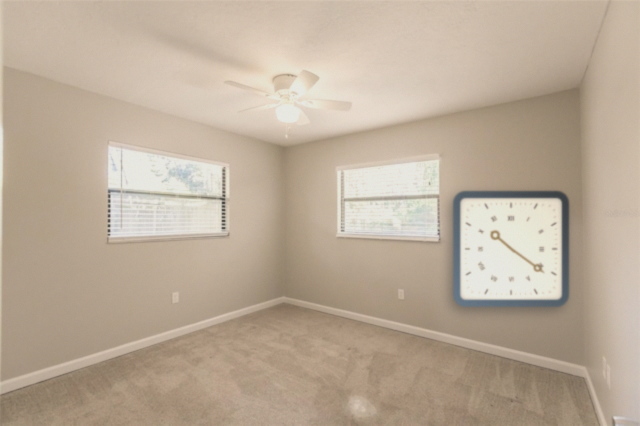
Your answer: 10,21
